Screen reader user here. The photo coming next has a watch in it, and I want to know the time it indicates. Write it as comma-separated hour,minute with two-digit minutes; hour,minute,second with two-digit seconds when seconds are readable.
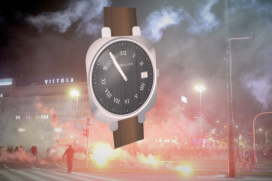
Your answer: 10,55
